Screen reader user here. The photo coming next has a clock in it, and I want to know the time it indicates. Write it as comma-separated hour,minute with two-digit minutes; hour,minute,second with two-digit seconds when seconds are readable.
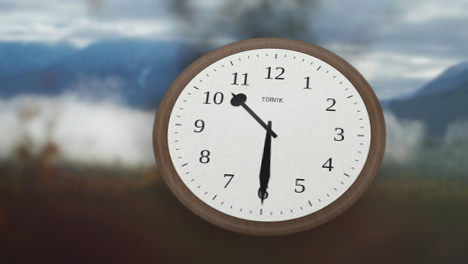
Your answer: 10,30
